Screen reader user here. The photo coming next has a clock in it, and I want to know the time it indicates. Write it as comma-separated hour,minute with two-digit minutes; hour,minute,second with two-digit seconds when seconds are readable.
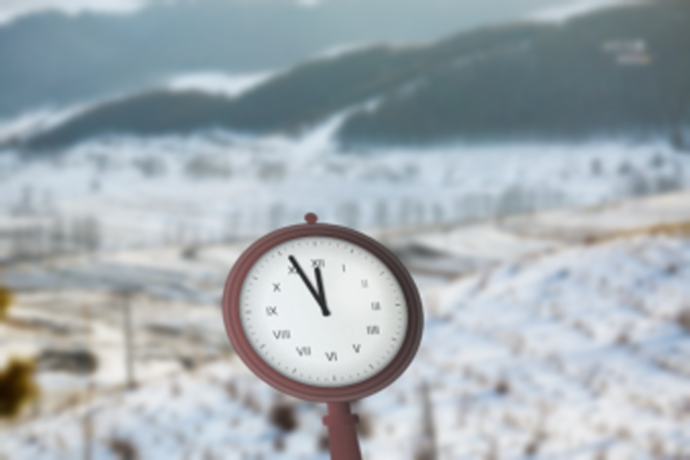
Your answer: 11,56
